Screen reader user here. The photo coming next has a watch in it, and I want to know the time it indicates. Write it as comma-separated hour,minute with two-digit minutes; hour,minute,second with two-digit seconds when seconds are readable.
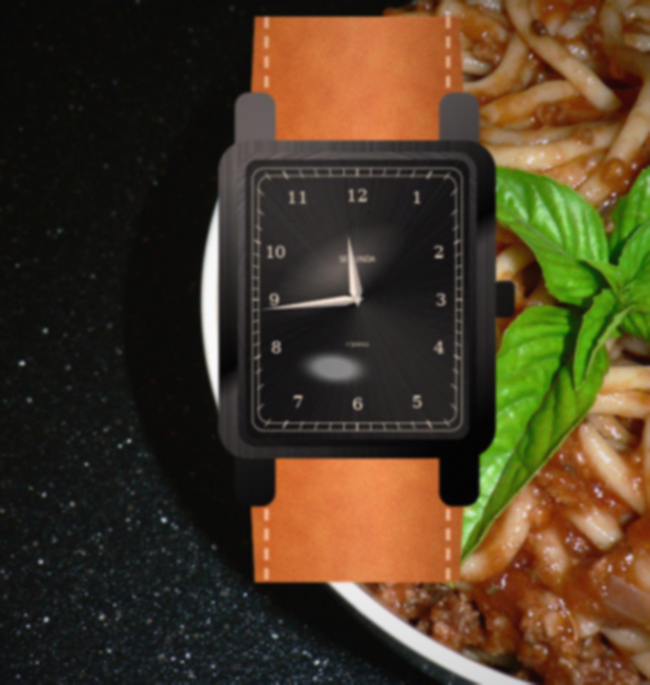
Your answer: 11,44
